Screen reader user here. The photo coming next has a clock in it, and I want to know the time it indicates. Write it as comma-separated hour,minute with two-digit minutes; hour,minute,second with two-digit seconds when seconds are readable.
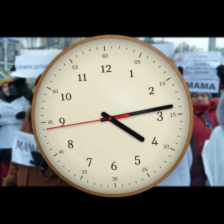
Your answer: 4,13,44
